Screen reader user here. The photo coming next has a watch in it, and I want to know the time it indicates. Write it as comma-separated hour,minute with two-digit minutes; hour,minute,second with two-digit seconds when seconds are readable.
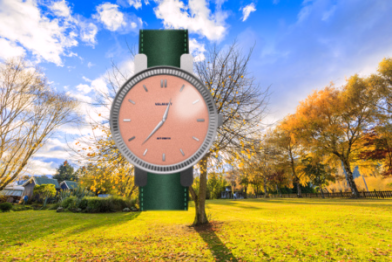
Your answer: 12,37
